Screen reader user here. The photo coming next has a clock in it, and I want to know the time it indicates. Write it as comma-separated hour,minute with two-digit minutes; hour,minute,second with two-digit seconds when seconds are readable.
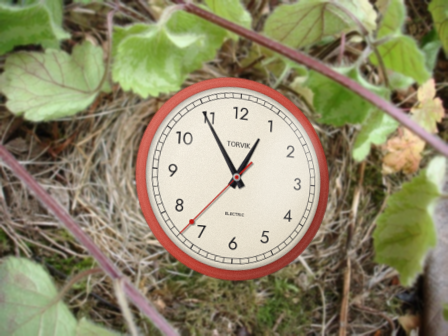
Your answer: 12,54,37
